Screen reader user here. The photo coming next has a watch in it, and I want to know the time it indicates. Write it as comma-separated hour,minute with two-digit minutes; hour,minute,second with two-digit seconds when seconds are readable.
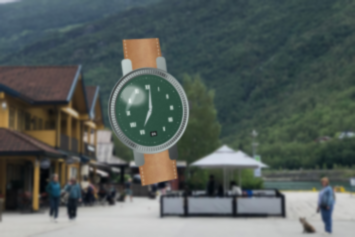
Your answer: 7,01
